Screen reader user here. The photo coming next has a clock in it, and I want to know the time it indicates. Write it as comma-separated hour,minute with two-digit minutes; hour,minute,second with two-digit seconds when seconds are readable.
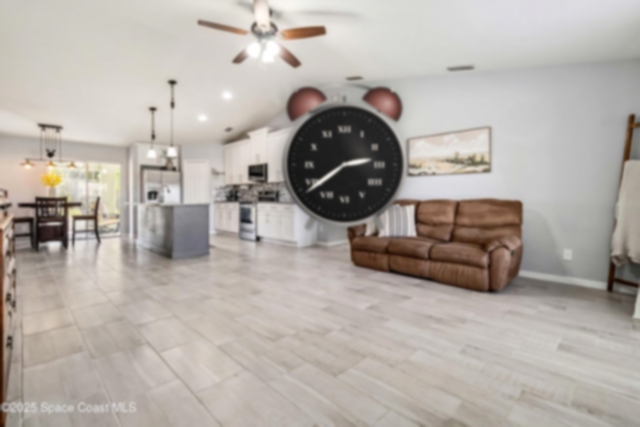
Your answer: 2,39
